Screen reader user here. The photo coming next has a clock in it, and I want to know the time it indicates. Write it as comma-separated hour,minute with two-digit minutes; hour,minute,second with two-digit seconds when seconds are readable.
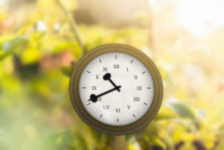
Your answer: 10,41
